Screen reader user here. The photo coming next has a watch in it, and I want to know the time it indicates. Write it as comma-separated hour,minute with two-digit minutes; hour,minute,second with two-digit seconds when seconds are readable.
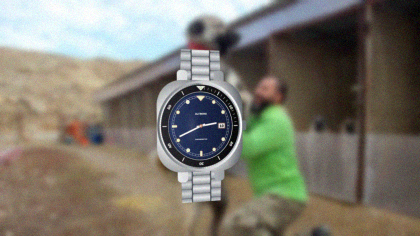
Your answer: 2,41
